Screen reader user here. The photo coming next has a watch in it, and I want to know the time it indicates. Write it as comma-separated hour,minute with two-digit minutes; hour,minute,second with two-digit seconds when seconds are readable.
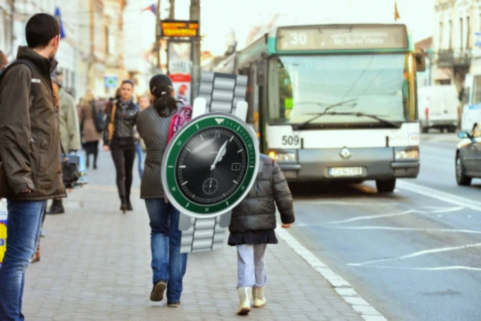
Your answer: 1,04
